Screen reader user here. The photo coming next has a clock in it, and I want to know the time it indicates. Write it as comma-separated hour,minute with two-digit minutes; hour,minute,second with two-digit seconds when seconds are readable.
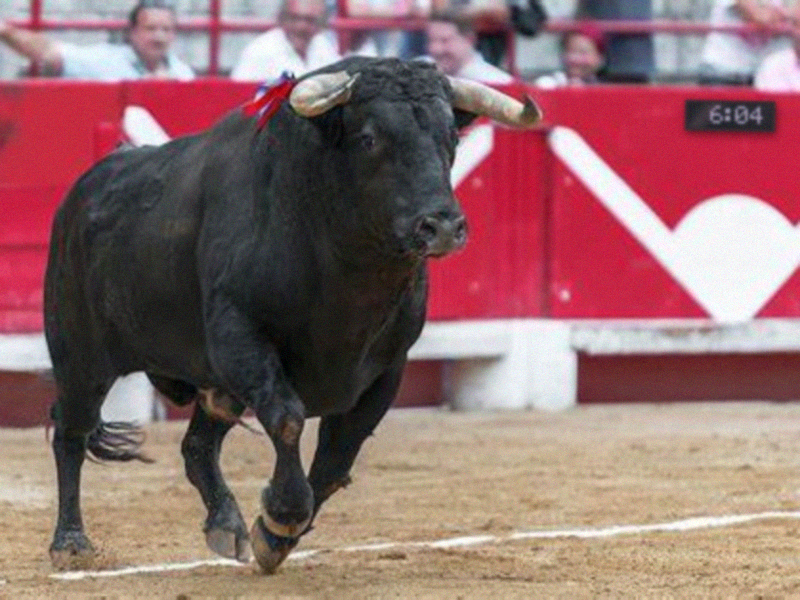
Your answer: 6,04
